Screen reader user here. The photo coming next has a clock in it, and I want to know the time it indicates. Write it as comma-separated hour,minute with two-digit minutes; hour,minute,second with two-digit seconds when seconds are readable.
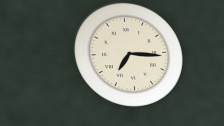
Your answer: 7,16
